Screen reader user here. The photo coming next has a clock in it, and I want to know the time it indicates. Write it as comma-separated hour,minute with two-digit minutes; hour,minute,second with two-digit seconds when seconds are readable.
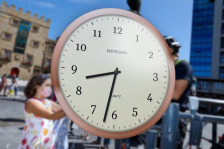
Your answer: 8,32
